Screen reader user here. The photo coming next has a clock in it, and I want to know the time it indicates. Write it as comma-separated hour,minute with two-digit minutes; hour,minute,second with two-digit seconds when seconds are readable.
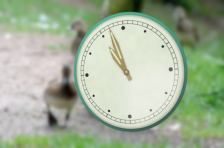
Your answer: 10,57
